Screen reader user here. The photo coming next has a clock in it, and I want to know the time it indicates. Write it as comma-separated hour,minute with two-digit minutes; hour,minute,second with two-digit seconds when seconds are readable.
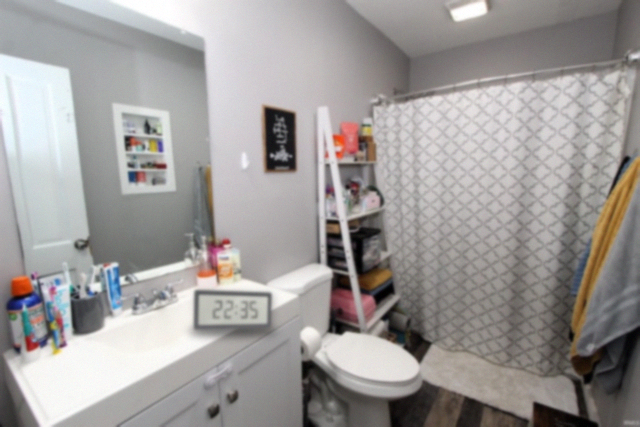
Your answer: 22,35
